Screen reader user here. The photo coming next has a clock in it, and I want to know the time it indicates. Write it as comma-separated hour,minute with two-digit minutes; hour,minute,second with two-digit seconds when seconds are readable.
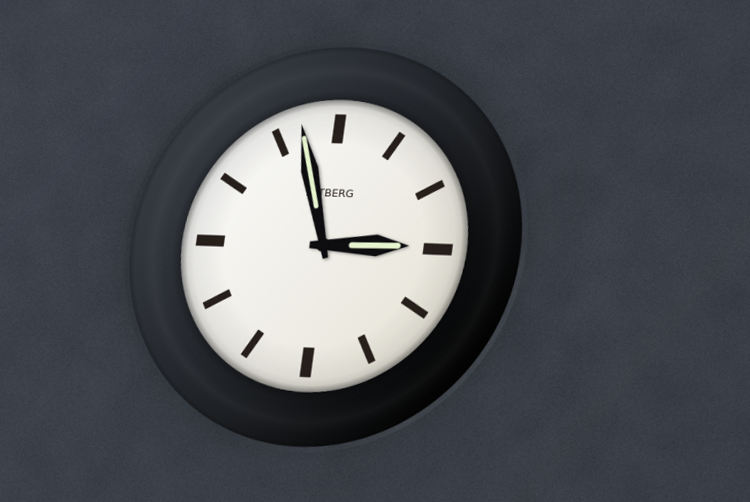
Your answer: 2,57
